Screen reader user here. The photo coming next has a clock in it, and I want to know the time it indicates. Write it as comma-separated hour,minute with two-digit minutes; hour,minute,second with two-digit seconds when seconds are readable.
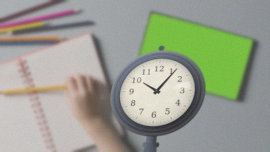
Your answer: 10,06
